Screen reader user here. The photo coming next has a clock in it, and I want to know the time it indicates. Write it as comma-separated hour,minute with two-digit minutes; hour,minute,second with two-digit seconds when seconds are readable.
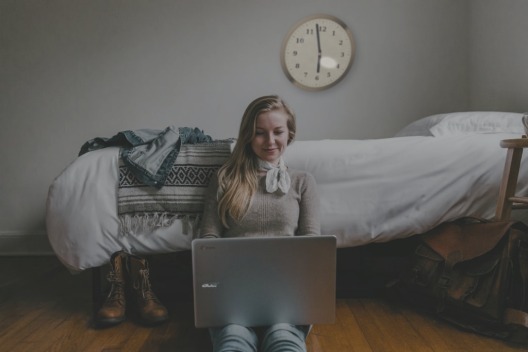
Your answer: 5,58
